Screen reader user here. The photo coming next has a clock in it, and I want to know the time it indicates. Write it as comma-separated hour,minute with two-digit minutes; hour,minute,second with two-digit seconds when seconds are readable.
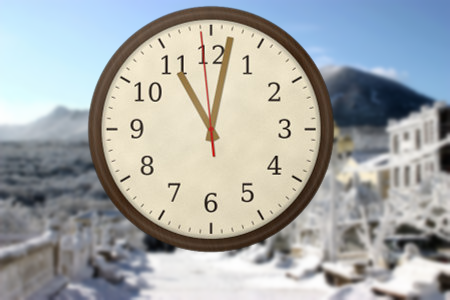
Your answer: 11,01,59
